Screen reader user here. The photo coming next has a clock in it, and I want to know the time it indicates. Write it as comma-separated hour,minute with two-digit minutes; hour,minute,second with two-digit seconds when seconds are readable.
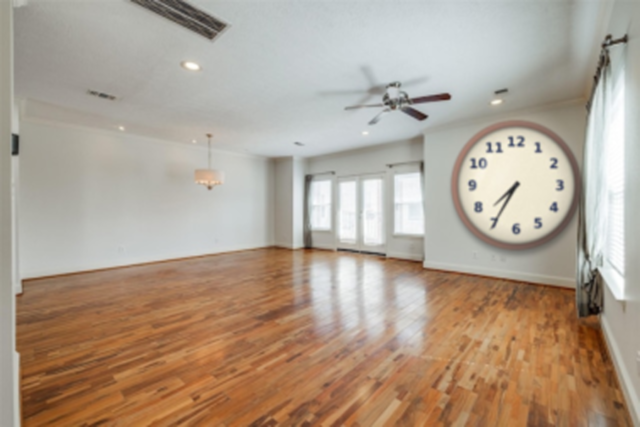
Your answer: 7,35
